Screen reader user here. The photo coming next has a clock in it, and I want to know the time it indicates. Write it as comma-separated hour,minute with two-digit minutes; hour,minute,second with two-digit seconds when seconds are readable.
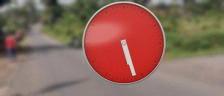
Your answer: 5,27
